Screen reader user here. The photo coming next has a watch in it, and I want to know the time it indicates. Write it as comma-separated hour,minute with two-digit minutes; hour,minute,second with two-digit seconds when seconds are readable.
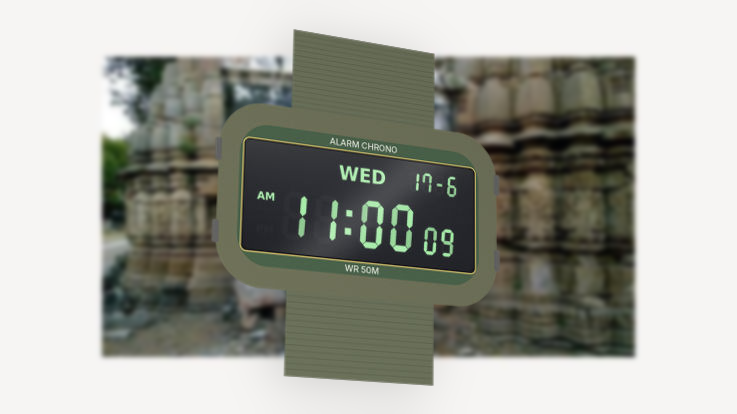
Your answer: 11,00,09
